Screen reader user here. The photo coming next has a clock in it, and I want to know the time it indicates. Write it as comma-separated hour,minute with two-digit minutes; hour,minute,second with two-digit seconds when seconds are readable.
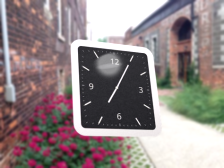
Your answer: 7,05
